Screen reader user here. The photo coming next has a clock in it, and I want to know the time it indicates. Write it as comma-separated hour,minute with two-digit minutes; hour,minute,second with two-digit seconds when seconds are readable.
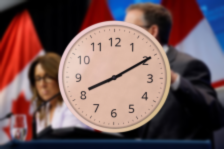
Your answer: 8,10
